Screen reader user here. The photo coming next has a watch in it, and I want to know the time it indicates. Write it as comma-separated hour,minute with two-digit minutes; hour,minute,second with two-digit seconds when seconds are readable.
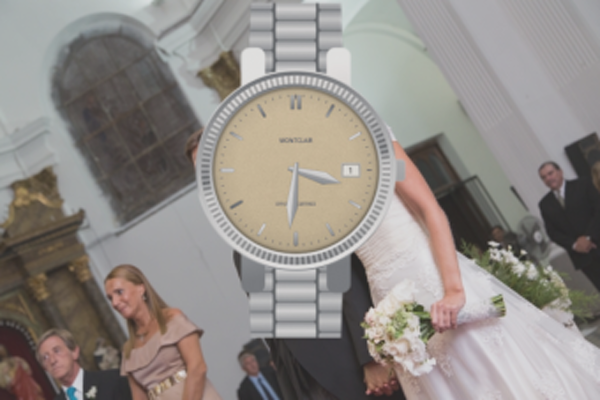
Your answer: 3,31
